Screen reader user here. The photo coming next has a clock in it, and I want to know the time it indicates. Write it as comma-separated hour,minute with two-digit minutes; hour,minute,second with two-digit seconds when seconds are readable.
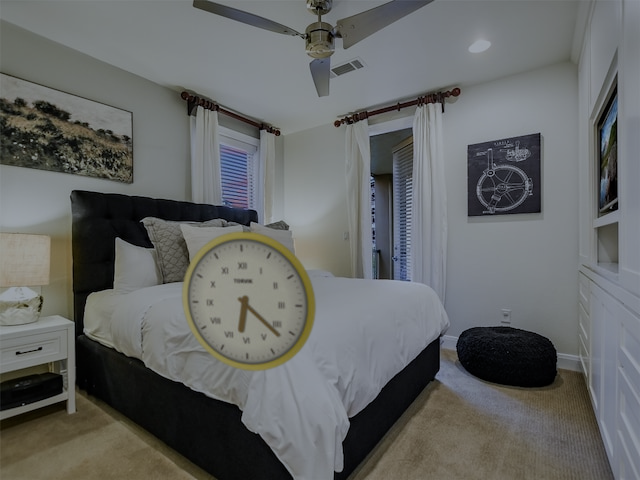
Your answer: 6,22
